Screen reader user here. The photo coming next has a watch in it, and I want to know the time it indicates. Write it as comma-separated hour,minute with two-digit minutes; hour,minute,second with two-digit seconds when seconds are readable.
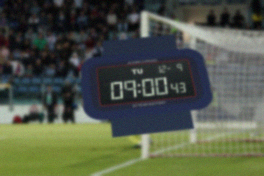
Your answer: 9,00
